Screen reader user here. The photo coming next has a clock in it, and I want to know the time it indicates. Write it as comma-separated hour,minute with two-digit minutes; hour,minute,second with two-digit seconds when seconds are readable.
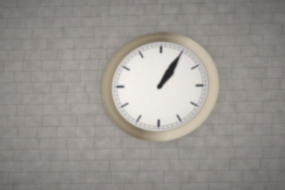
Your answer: 1,05
